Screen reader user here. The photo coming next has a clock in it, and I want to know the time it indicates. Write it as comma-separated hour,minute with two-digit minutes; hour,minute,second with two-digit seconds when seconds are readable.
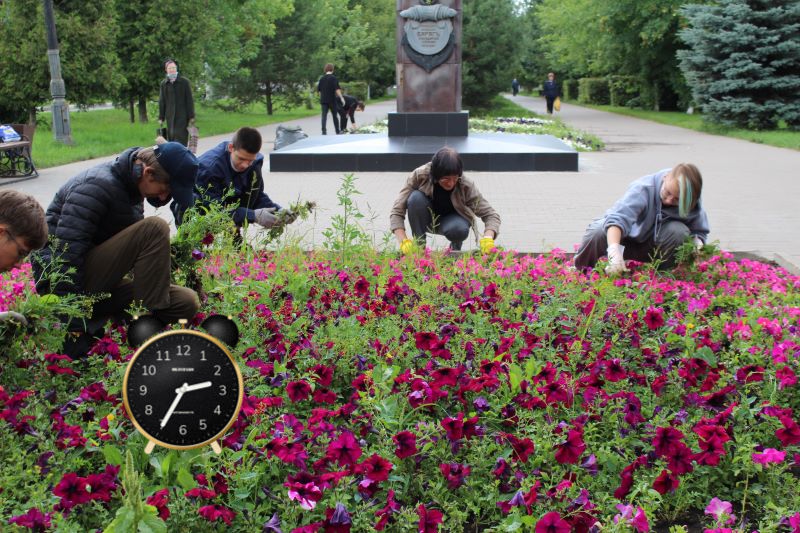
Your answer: 2,35
